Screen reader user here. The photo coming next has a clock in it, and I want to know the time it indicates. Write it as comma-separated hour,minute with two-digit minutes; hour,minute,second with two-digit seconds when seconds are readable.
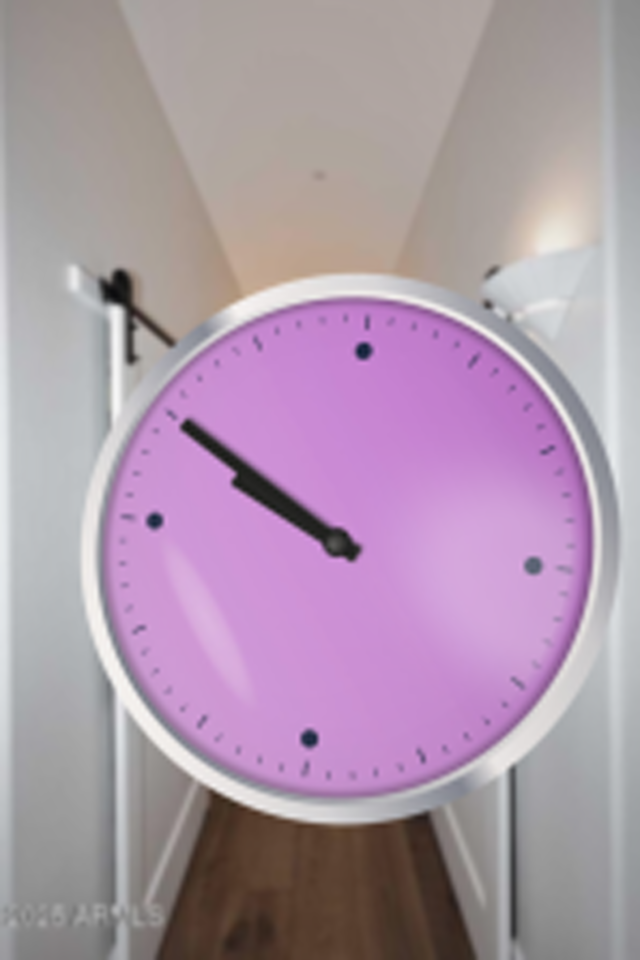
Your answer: 9,50
